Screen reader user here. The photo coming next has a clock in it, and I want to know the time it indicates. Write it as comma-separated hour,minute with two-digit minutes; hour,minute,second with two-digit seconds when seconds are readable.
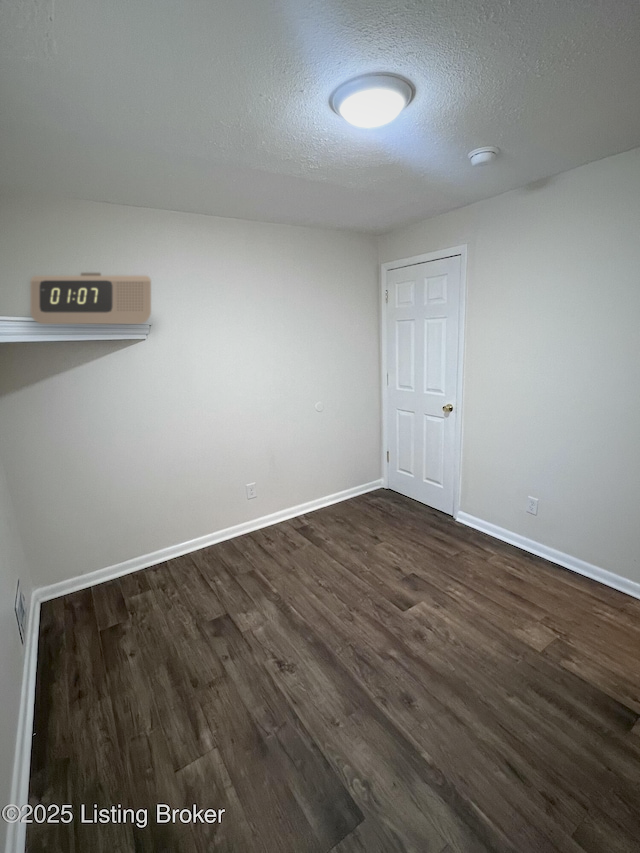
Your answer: 1,07
